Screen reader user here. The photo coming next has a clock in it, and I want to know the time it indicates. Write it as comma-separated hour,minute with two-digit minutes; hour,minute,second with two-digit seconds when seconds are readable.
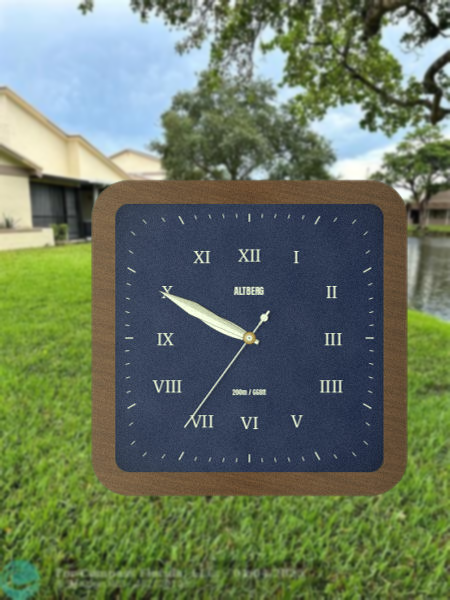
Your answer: 9,49,36
